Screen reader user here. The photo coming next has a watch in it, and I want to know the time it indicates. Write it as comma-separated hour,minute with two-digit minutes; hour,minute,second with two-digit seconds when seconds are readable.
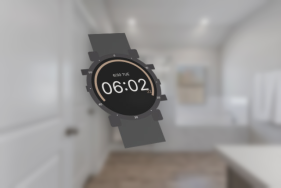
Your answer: 6,02
